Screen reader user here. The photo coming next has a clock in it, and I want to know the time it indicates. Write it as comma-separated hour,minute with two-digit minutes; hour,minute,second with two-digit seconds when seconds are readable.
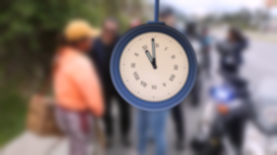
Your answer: 10,59
